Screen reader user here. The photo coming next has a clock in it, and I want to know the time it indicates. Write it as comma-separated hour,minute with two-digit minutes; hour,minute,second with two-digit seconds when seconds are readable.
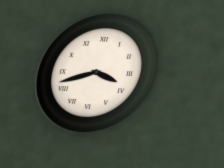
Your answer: 3,42
